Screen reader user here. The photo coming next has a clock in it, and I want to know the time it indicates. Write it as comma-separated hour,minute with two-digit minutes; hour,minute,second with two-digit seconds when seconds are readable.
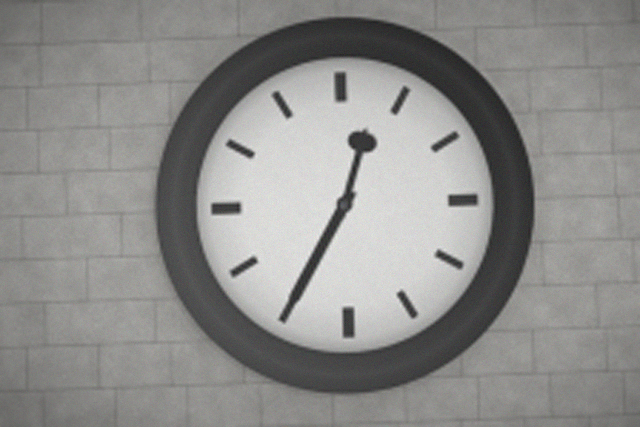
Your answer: 12,35
